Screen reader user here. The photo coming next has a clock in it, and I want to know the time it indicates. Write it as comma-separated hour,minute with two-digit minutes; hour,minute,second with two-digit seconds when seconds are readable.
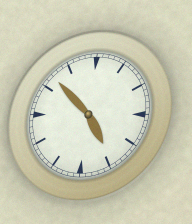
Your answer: 4,52
